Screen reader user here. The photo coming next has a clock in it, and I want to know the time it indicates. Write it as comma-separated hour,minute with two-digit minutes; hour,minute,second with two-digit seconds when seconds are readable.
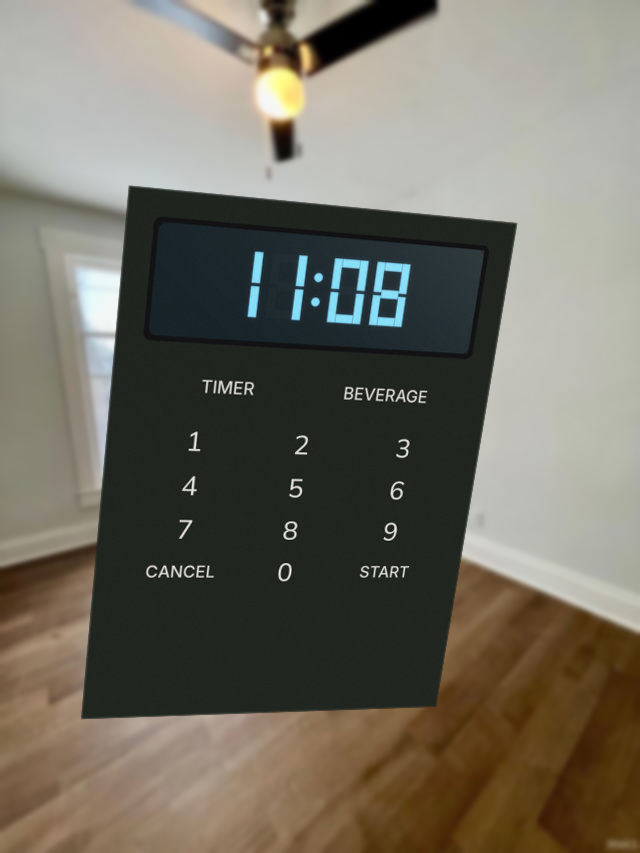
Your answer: 11,08
